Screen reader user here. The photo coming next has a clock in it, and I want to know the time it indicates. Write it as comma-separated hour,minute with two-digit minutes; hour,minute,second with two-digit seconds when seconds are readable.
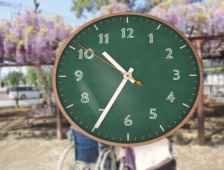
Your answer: 10,34,51
